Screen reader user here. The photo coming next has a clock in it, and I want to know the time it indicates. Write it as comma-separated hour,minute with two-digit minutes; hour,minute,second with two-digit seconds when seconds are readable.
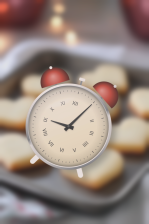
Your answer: 9,05
